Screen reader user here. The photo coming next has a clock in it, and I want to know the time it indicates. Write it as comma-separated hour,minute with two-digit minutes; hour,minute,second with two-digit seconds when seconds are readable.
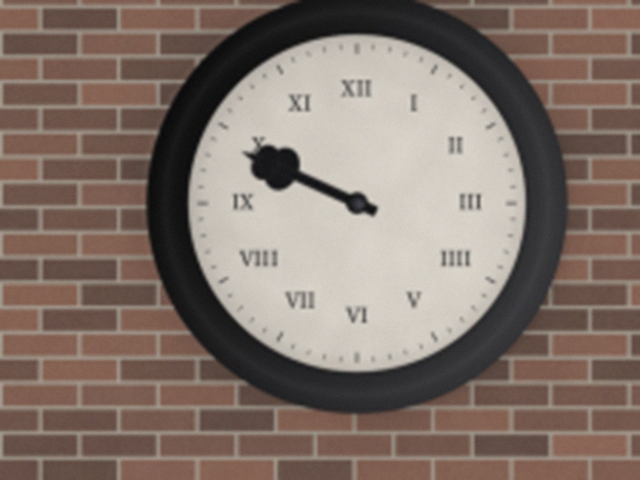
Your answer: 9,49
